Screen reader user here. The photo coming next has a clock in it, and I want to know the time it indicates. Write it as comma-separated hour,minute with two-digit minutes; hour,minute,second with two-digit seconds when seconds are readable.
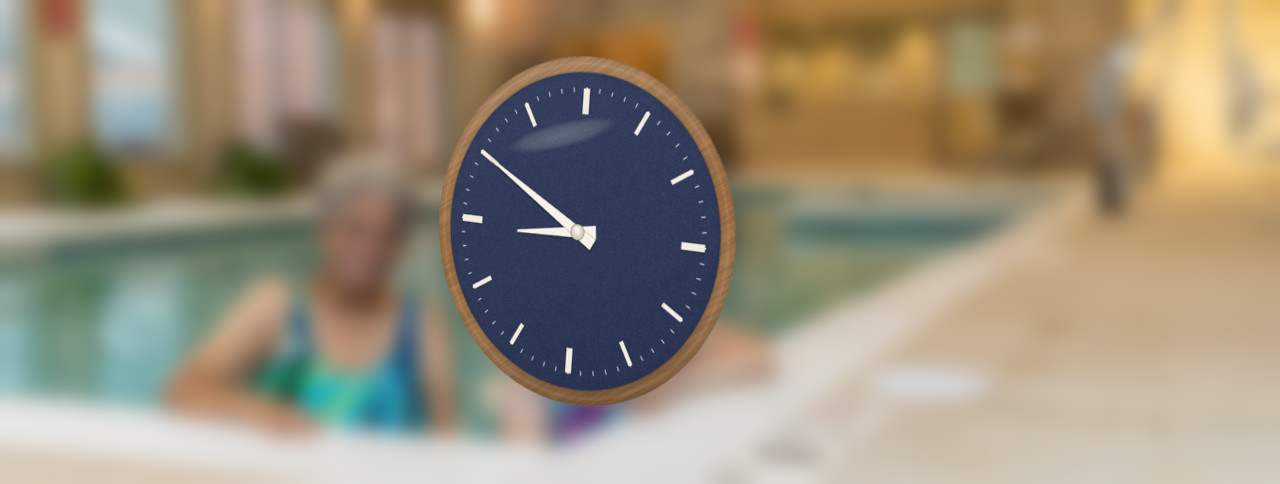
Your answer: 8,50
